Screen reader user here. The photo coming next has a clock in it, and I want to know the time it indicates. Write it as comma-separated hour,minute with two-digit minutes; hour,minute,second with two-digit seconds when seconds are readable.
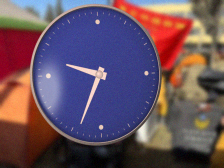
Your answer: 9,34
